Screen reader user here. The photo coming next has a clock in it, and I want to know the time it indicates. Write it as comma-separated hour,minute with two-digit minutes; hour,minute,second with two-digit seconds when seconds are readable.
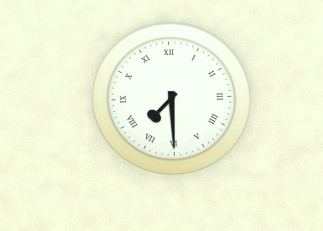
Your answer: 7,30
